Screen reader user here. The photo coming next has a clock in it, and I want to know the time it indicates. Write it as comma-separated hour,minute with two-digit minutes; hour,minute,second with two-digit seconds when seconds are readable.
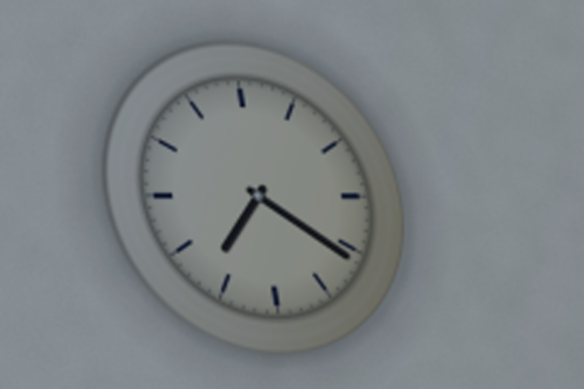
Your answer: 7,21
